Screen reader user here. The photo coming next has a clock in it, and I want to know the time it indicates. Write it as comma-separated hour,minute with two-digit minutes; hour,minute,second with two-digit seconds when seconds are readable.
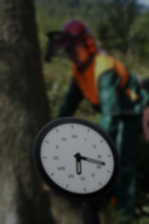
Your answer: 6,18
